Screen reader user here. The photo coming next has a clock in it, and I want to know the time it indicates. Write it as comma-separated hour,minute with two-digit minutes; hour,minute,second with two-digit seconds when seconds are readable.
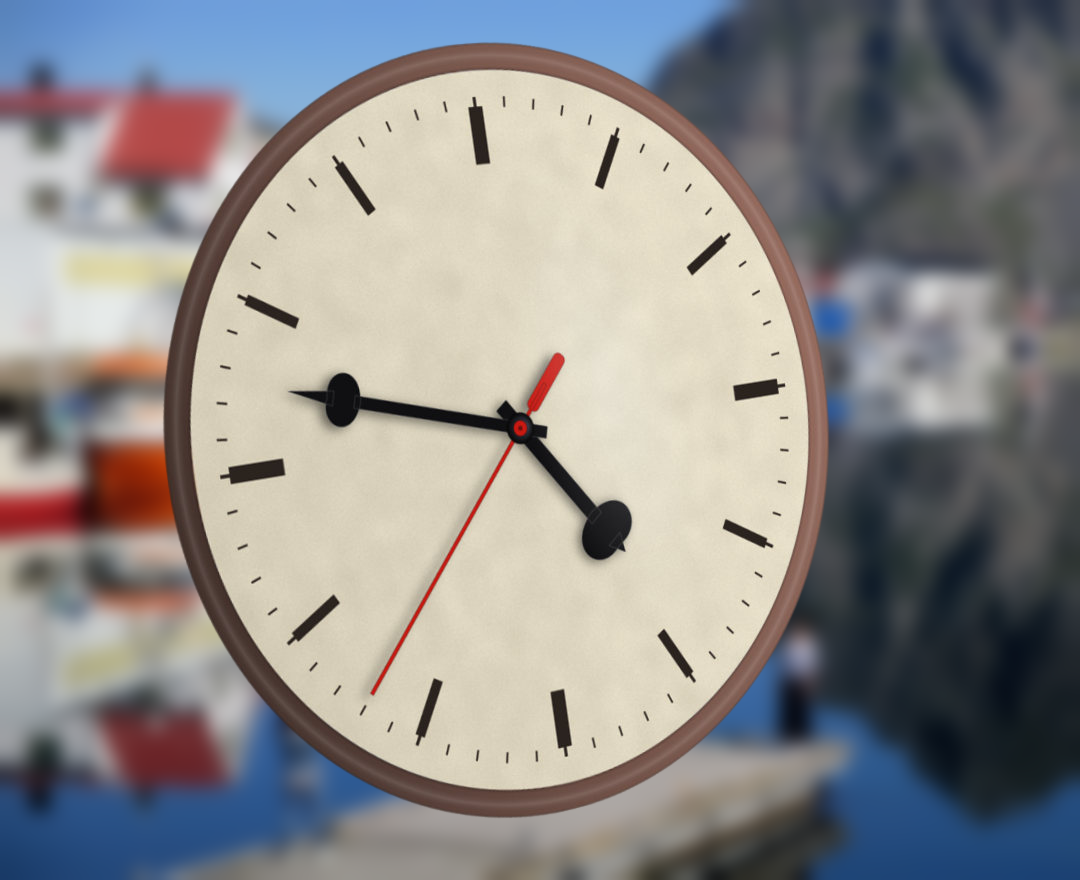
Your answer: 4,47,37
